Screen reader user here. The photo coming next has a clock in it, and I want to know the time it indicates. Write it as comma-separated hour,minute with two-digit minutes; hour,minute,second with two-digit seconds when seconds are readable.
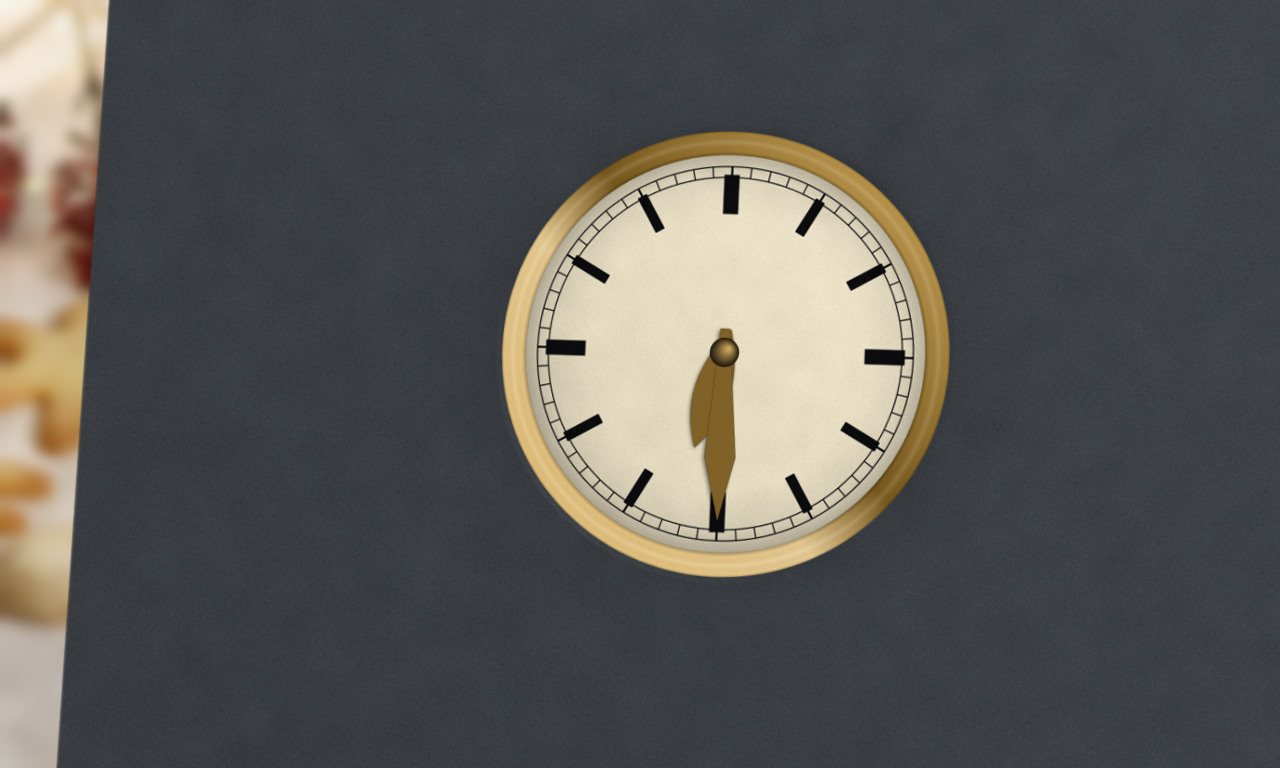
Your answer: 6,30
